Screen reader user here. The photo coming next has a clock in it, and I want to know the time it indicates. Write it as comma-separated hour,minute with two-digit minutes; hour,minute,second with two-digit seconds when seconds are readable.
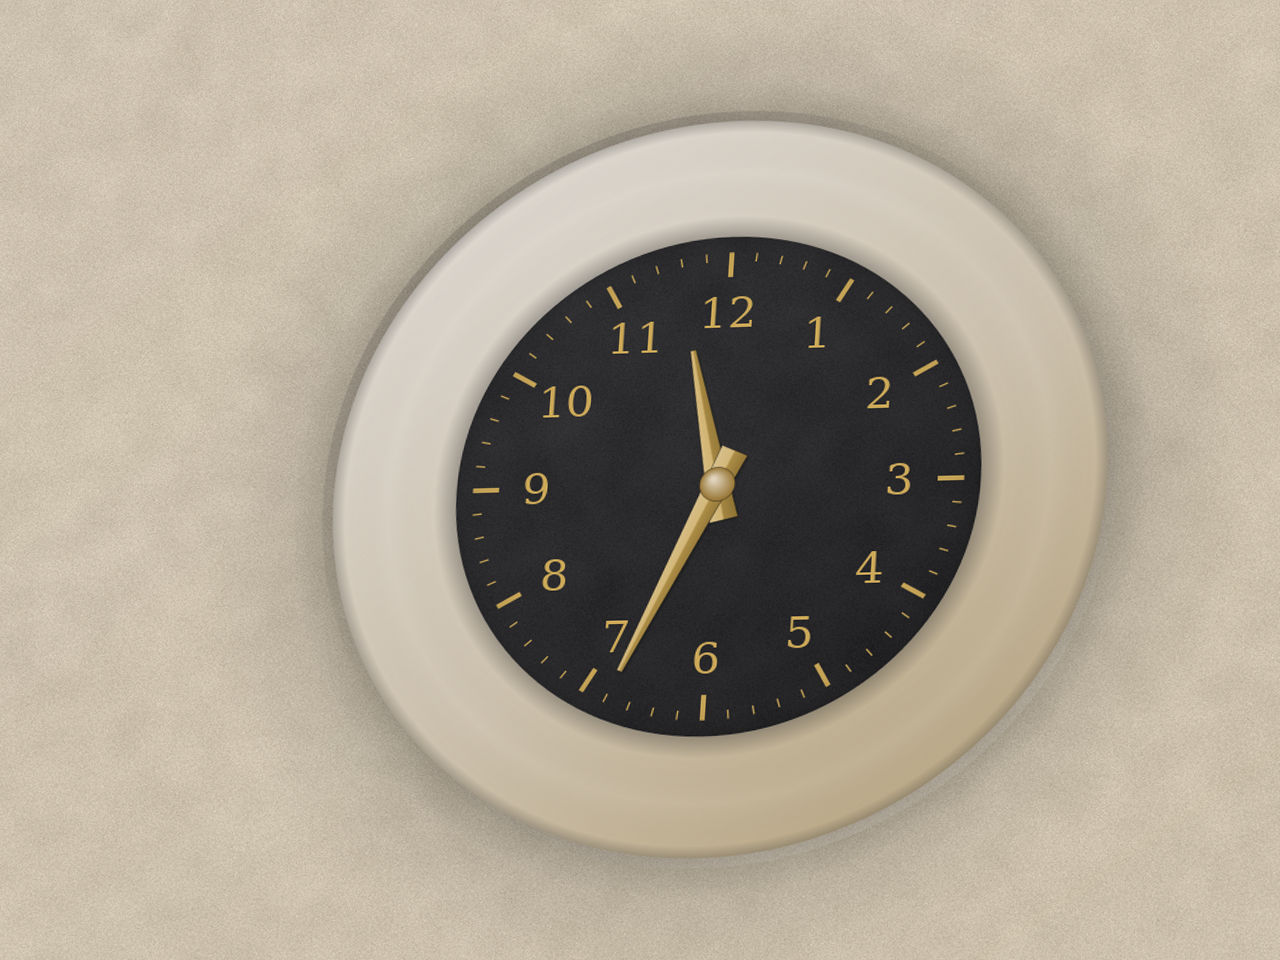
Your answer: 11,34
